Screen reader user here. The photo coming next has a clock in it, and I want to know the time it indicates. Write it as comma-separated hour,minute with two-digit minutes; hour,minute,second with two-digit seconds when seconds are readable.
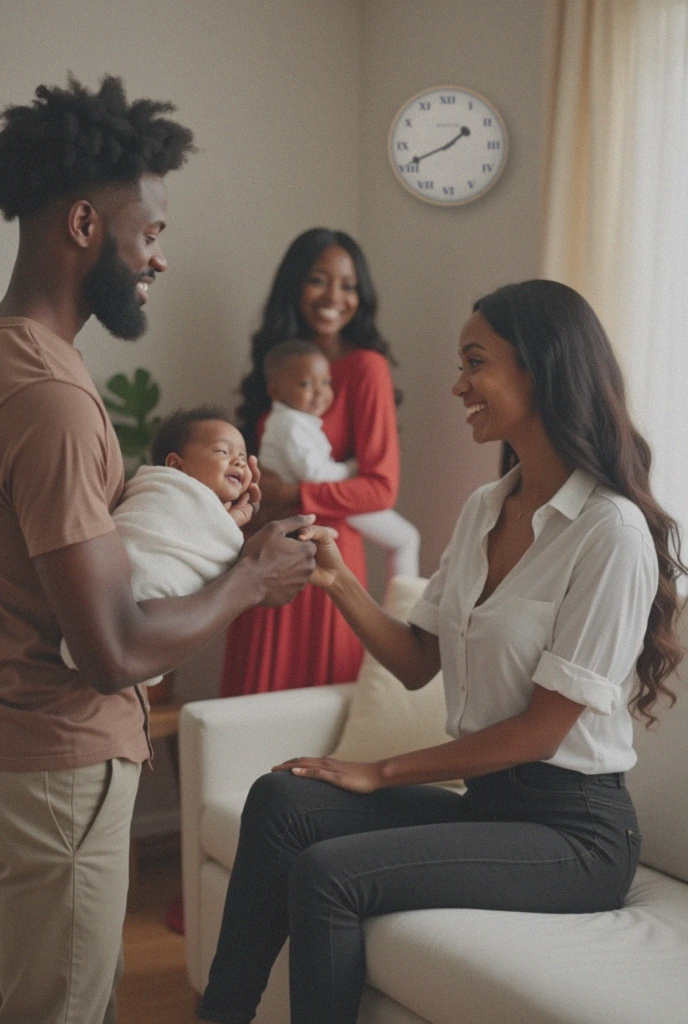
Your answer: 1,41
